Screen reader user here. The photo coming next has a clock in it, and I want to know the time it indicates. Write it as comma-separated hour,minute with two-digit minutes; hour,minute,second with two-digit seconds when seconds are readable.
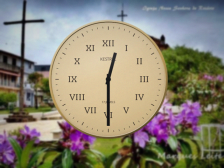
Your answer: 12,30
